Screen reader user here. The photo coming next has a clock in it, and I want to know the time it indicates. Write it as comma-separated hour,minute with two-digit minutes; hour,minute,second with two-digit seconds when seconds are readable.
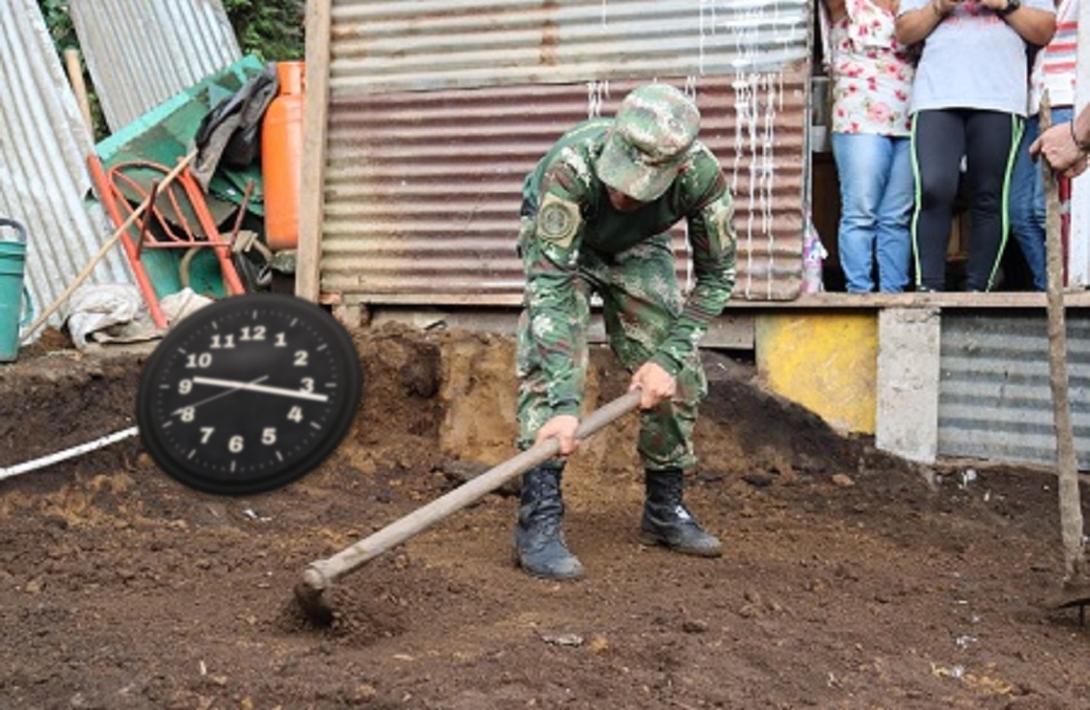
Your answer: 9,16,41
